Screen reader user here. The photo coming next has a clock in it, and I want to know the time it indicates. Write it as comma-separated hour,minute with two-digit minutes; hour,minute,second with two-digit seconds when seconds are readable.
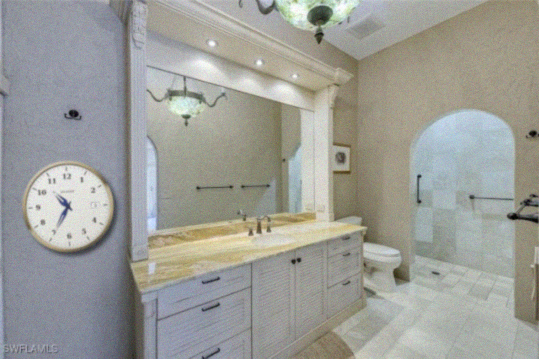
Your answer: 10,35
